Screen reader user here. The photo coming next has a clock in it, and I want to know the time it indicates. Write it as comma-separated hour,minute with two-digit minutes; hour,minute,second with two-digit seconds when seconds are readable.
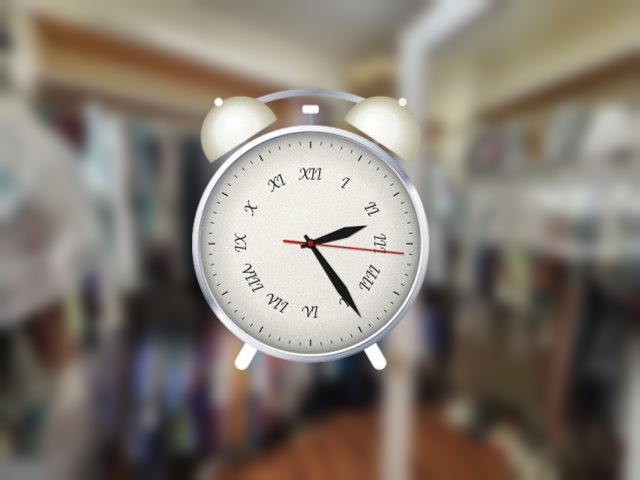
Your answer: 2,24,16
